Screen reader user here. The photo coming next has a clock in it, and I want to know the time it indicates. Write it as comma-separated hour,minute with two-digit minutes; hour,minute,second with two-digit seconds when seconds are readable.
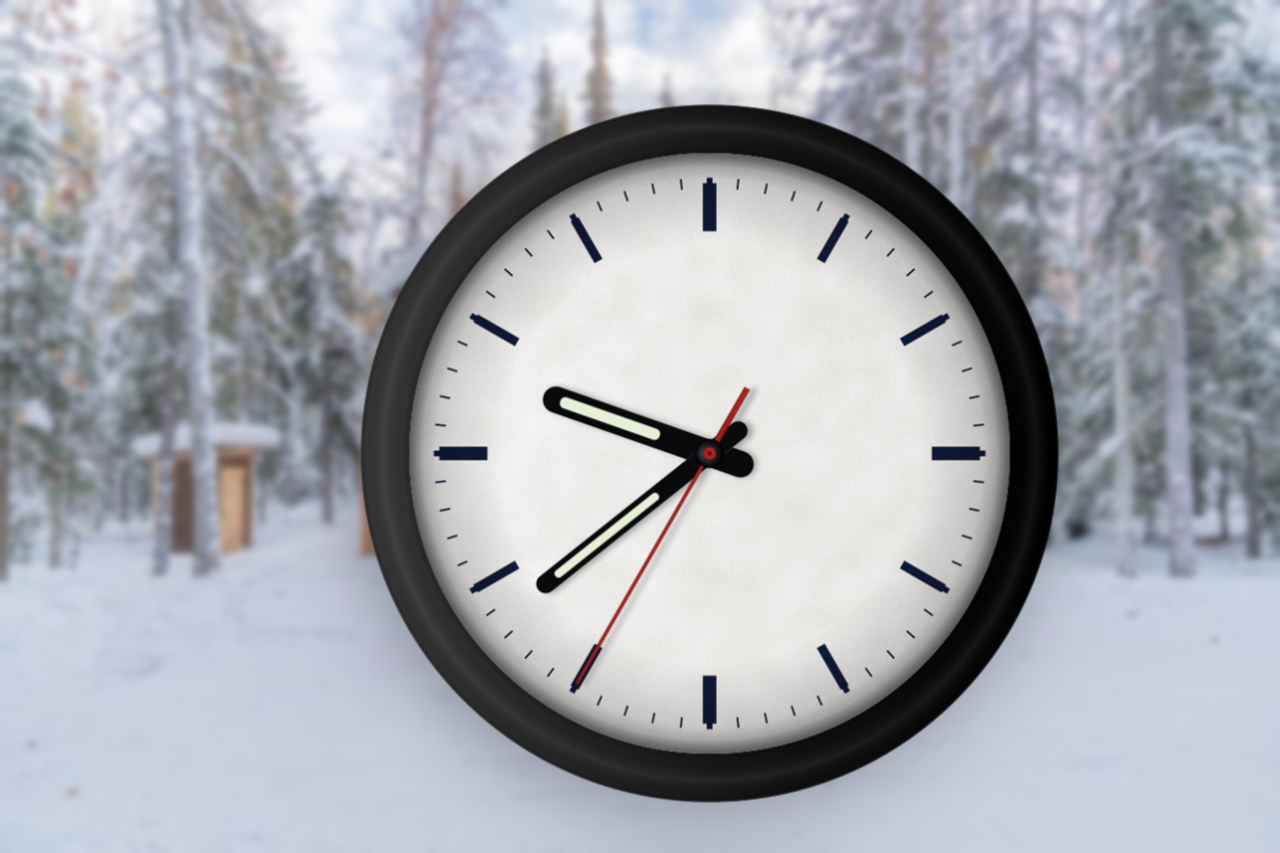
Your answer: 9,38,35
